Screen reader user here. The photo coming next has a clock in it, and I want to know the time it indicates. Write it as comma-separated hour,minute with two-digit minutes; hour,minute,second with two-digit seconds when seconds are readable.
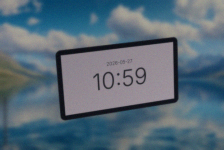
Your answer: 10,59
